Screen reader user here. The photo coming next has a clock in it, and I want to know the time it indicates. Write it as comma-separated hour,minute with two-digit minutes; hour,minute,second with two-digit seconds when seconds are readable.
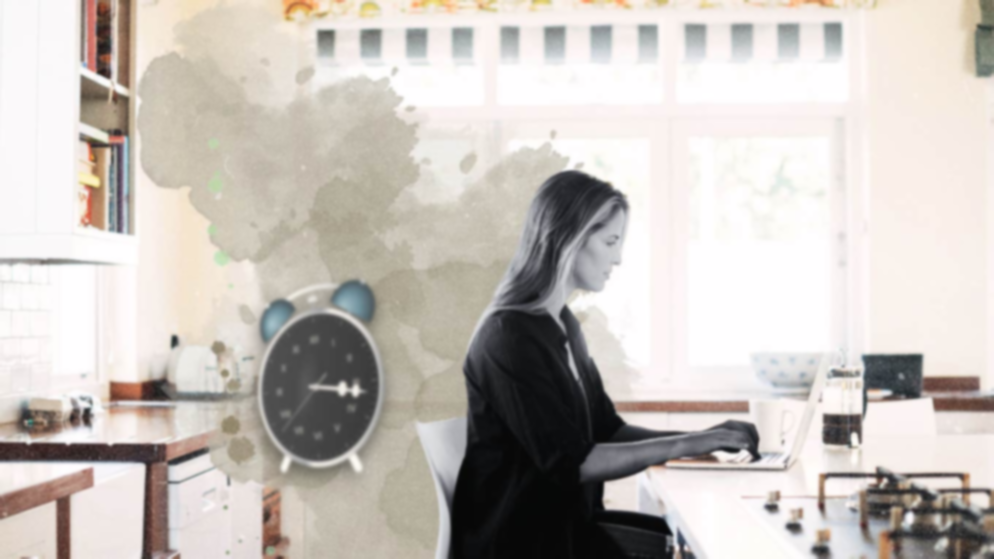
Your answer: 3,16,38
